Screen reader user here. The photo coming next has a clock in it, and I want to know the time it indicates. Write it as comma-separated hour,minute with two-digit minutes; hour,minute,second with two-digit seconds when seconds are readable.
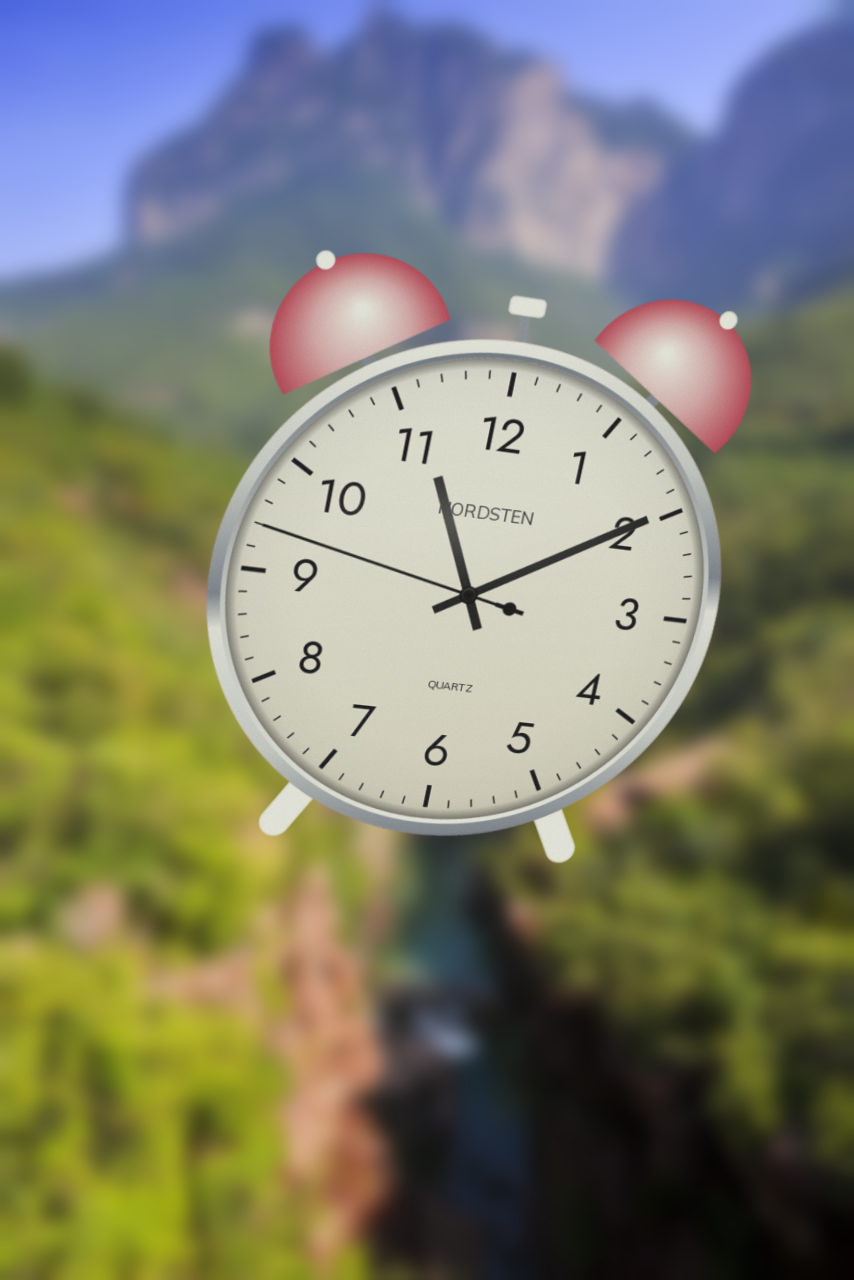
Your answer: 11,09,47
